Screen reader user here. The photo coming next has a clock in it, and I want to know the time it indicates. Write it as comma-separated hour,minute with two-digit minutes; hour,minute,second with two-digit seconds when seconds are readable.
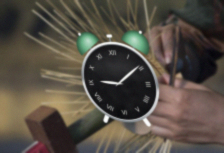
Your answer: 9,09
